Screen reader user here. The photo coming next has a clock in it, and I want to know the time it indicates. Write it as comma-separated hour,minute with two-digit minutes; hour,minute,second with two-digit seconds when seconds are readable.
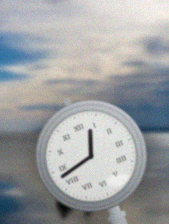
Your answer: 12,43
